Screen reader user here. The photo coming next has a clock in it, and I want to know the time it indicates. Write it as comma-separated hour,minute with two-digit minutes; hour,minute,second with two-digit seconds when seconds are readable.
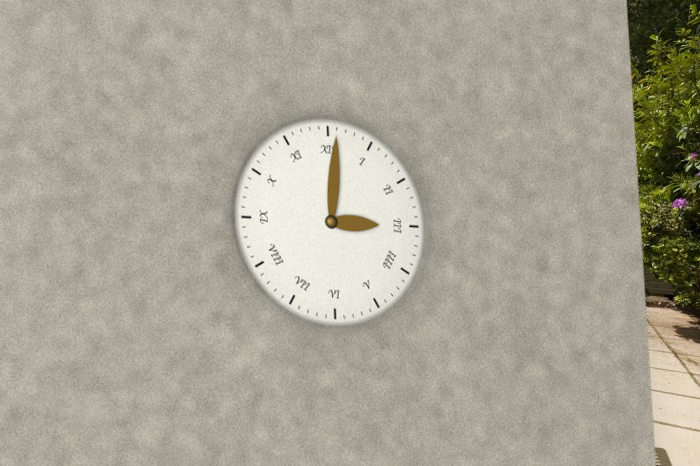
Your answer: 3,01
